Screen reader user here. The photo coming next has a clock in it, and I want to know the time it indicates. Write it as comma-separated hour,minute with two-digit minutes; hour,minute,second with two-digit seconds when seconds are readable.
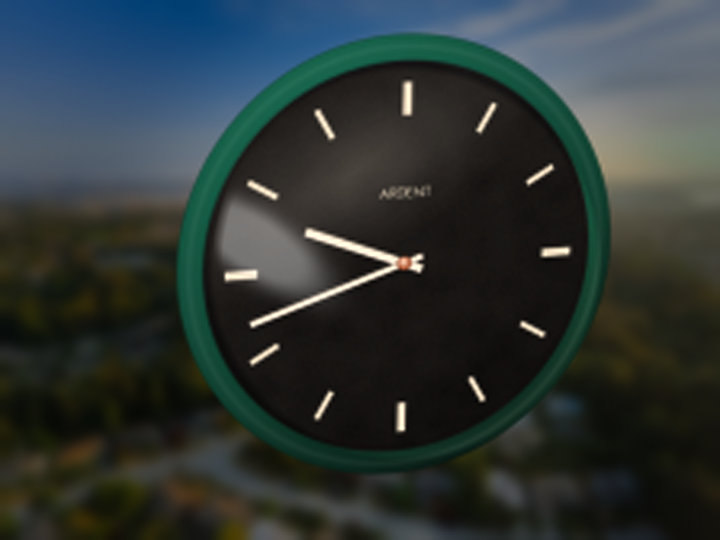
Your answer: 9,42
